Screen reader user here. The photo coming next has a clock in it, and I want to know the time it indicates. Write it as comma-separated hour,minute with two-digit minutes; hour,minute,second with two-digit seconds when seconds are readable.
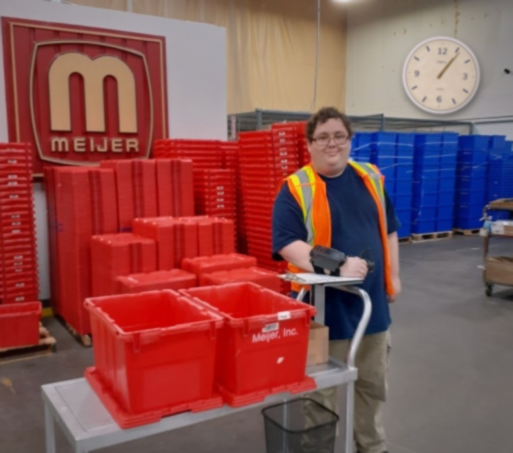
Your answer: 1,06
